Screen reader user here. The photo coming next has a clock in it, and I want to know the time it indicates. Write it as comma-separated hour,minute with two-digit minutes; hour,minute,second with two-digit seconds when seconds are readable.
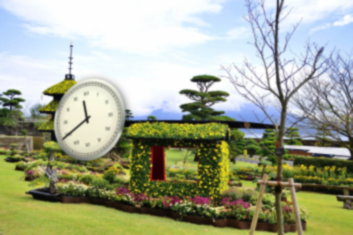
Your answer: 11,40
